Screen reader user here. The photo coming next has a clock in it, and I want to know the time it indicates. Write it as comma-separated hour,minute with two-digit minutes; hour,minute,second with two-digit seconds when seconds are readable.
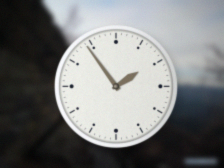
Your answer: 1,54
